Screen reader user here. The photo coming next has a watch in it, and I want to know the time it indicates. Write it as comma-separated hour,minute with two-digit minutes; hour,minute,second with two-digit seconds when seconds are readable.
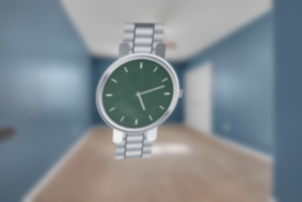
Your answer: 5,12
